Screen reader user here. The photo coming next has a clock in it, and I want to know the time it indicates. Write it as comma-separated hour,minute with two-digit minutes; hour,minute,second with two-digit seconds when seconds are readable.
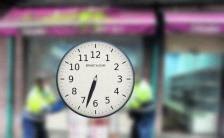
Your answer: 6,33
